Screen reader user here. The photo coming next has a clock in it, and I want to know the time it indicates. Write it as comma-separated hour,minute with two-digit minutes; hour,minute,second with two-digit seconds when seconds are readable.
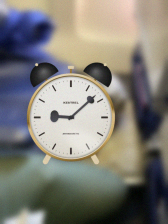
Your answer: 9,08
